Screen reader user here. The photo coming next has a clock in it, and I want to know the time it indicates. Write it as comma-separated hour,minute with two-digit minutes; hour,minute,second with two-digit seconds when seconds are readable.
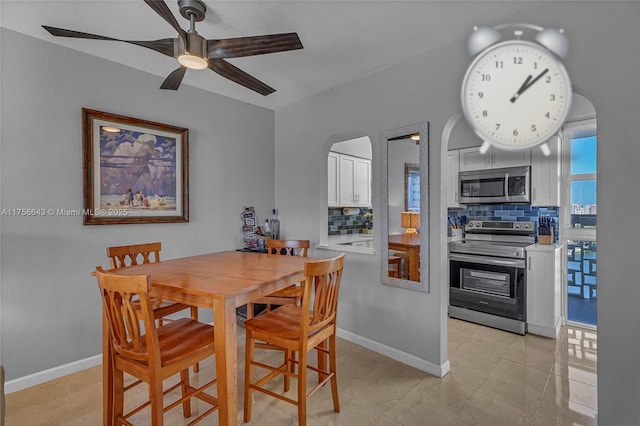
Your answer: 1,08
